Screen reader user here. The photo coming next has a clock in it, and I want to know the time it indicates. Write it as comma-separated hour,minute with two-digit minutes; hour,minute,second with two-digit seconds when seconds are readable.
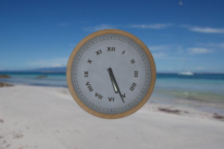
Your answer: 5,26
